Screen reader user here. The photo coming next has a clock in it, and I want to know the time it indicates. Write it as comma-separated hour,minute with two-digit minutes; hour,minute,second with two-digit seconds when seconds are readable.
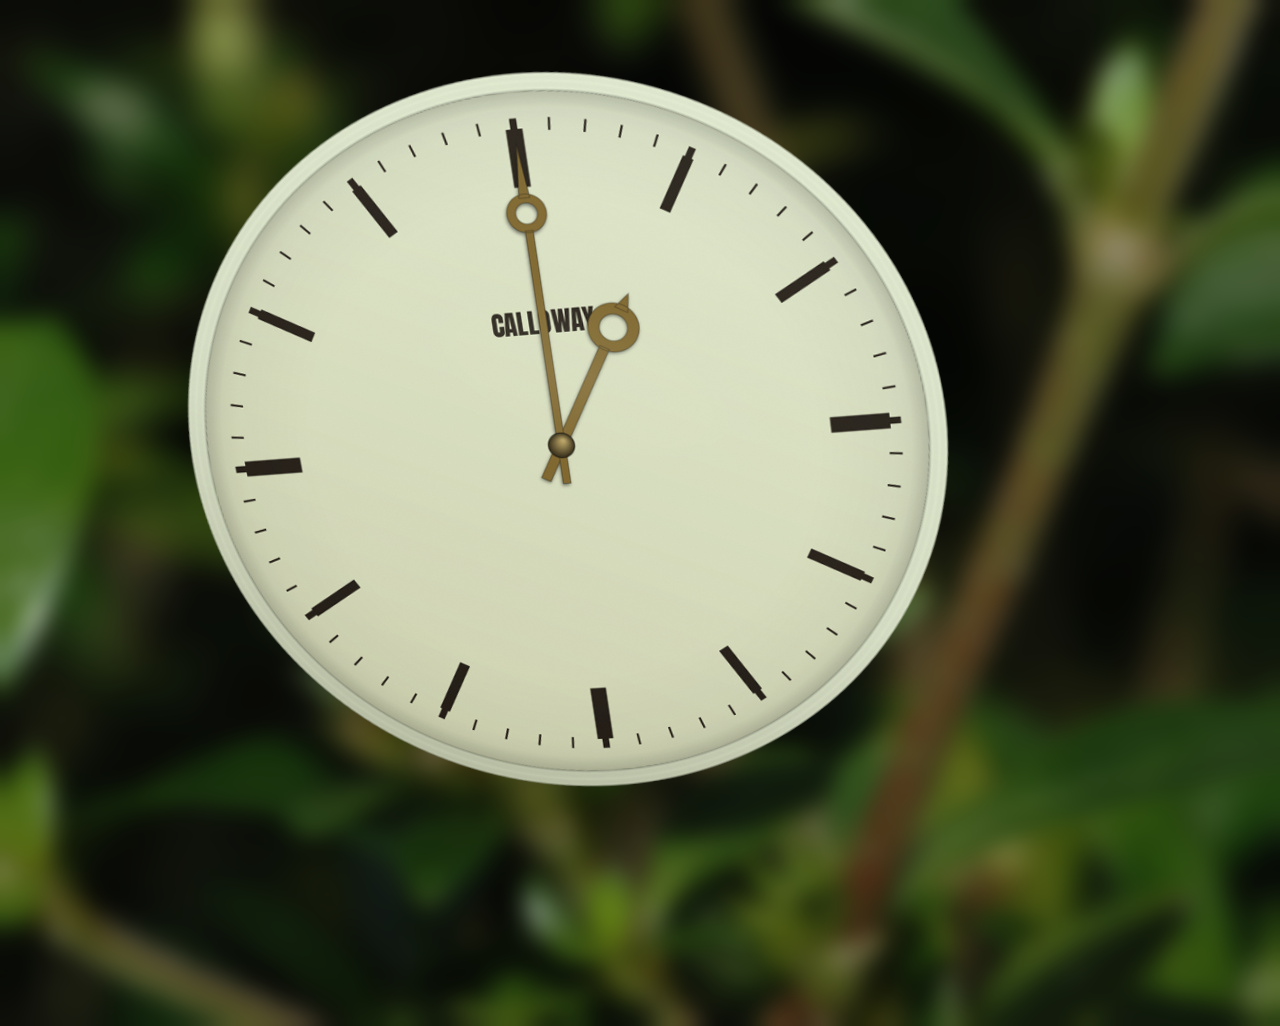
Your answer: 1,00
